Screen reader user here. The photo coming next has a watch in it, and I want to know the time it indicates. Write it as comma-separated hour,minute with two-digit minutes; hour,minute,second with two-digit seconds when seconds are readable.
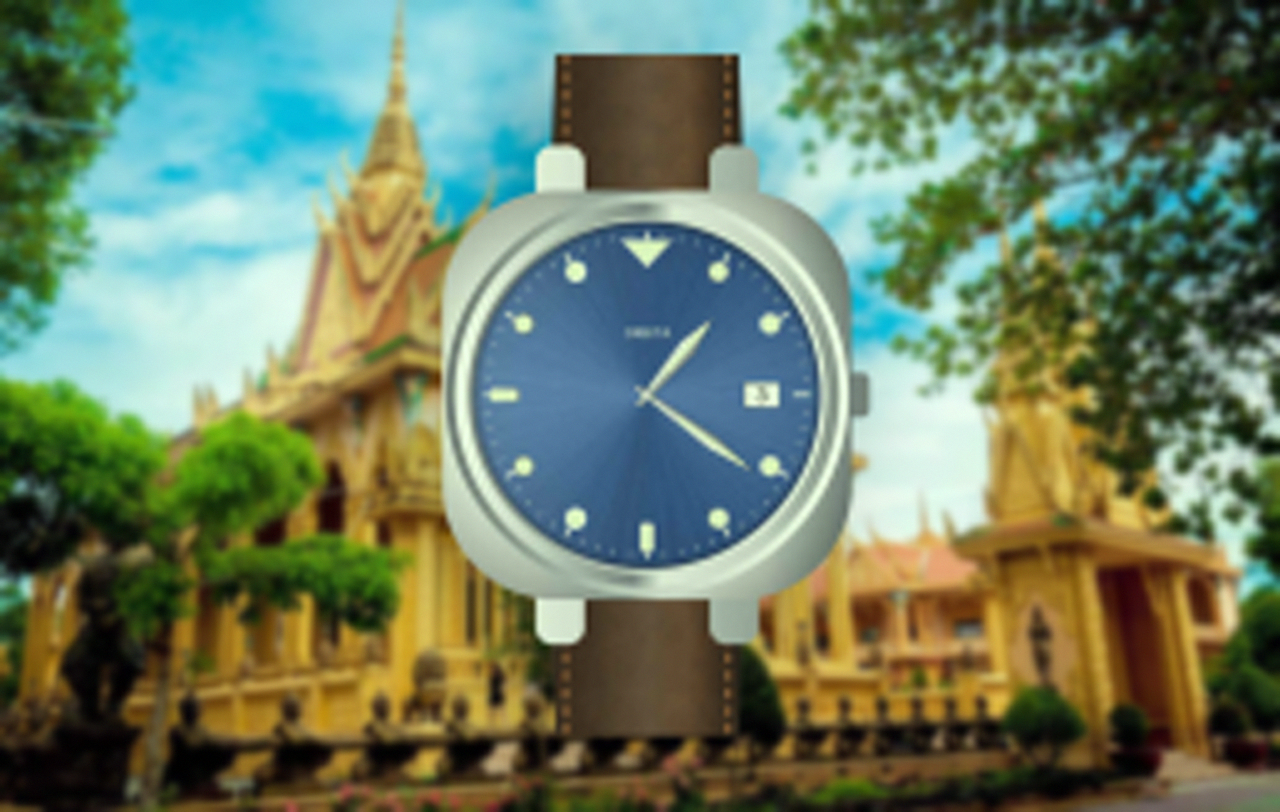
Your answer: 1,21
